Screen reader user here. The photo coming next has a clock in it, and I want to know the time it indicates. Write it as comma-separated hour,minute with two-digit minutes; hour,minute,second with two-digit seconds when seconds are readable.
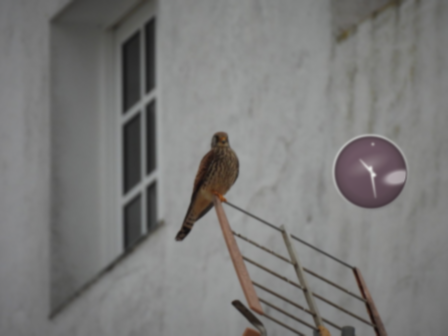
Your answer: 10,28
